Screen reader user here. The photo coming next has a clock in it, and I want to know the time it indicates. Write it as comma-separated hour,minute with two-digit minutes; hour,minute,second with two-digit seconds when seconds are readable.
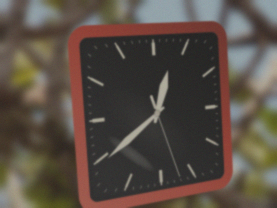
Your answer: 12,39,27
